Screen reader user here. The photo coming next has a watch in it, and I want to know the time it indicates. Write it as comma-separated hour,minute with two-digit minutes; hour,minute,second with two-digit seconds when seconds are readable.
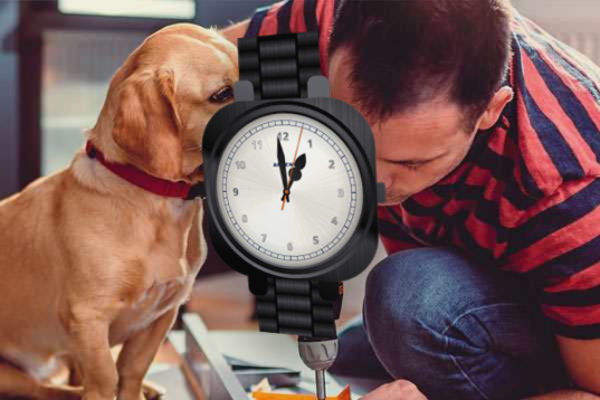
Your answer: 12,59,03
